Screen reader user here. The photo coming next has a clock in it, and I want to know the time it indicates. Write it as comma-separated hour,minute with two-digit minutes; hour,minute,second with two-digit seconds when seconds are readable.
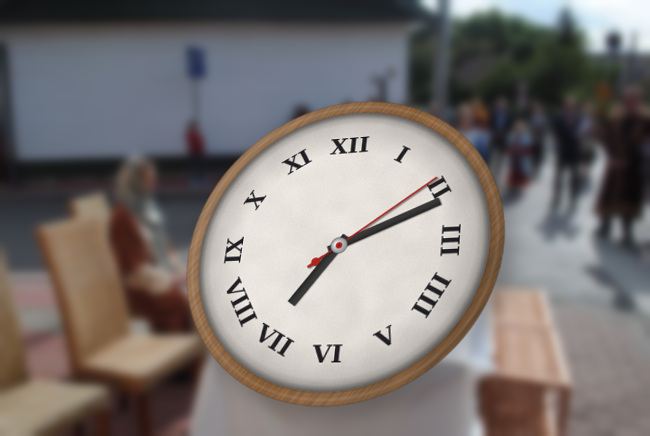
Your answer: 7,11,09
